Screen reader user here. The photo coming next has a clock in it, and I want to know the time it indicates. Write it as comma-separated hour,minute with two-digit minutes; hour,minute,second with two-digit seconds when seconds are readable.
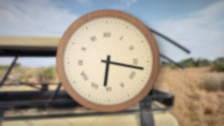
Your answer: 6,17
